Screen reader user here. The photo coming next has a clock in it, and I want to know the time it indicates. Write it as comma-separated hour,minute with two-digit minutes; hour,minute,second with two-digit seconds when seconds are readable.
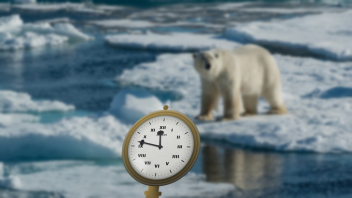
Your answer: 11,47
